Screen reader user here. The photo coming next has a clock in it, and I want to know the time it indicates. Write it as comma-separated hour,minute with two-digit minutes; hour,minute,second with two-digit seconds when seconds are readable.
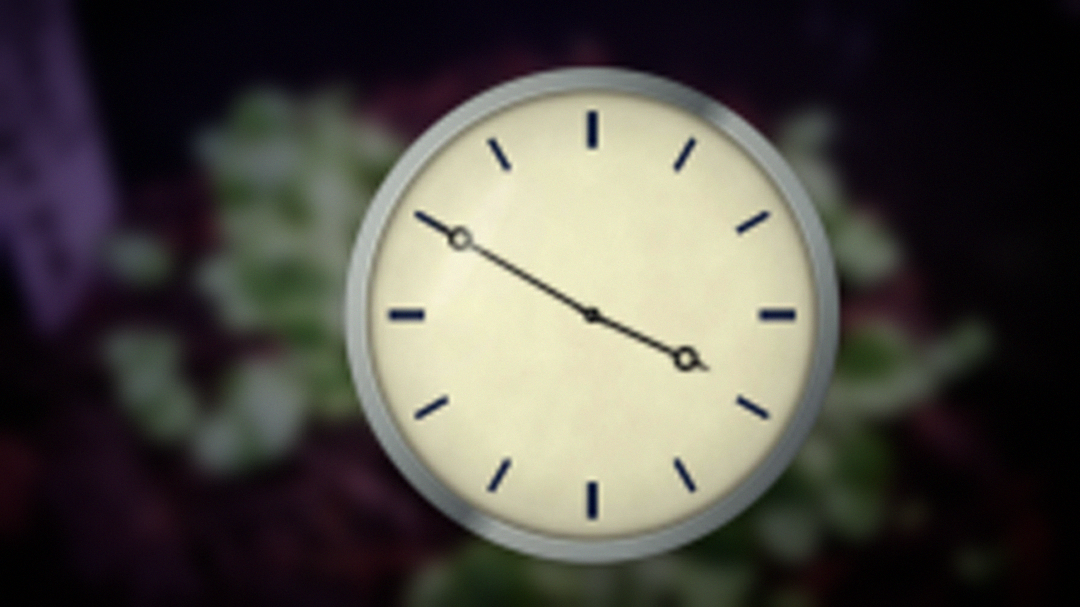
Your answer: 3,50
